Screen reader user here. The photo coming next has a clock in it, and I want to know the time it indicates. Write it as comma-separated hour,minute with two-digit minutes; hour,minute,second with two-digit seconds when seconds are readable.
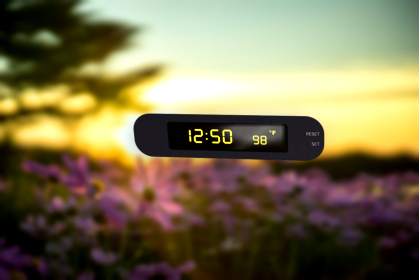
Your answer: 12,50
